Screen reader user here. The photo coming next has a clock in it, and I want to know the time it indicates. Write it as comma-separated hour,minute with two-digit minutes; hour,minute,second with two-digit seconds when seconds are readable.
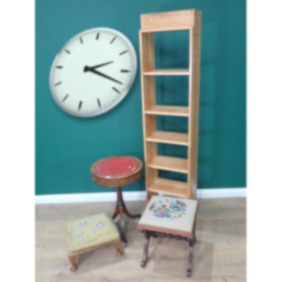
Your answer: 2,18
